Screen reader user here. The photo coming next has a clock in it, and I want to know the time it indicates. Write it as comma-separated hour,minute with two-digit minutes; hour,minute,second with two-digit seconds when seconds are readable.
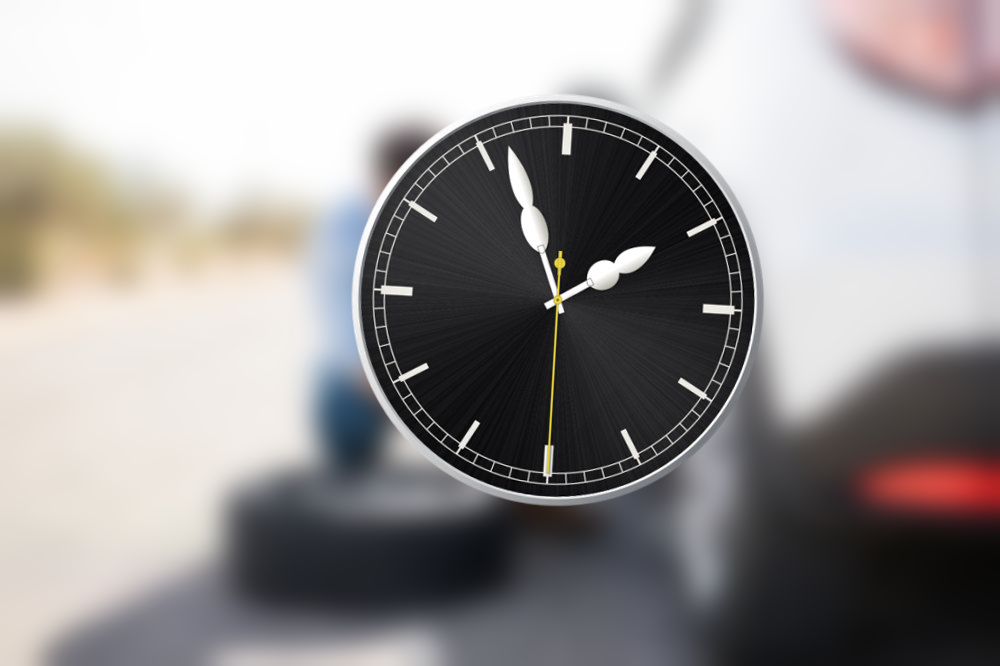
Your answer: 1,56,30
